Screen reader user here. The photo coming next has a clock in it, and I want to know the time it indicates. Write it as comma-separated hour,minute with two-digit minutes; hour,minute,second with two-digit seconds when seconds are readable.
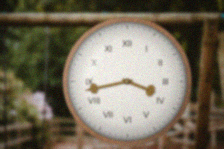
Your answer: 3,43
